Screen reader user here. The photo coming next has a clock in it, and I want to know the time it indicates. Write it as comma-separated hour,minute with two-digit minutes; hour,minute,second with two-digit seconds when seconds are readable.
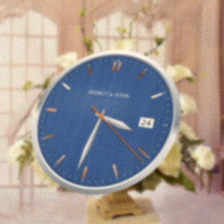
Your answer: 3,31,21
